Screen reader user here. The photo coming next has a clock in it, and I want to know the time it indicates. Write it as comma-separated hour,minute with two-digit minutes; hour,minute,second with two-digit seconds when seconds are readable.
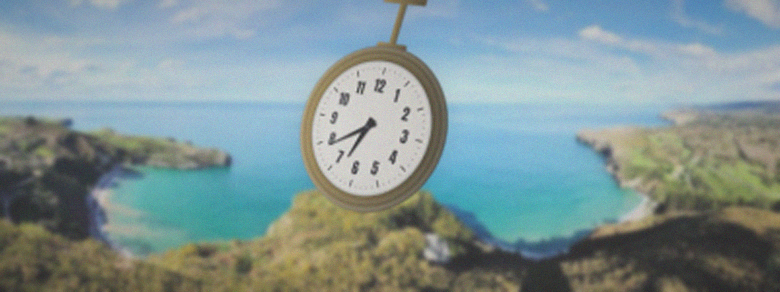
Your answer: 6,39
